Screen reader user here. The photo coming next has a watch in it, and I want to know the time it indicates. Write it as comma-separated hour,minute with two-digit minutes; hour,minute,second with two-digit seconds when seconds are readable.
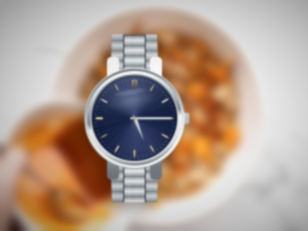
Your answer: 5,15
